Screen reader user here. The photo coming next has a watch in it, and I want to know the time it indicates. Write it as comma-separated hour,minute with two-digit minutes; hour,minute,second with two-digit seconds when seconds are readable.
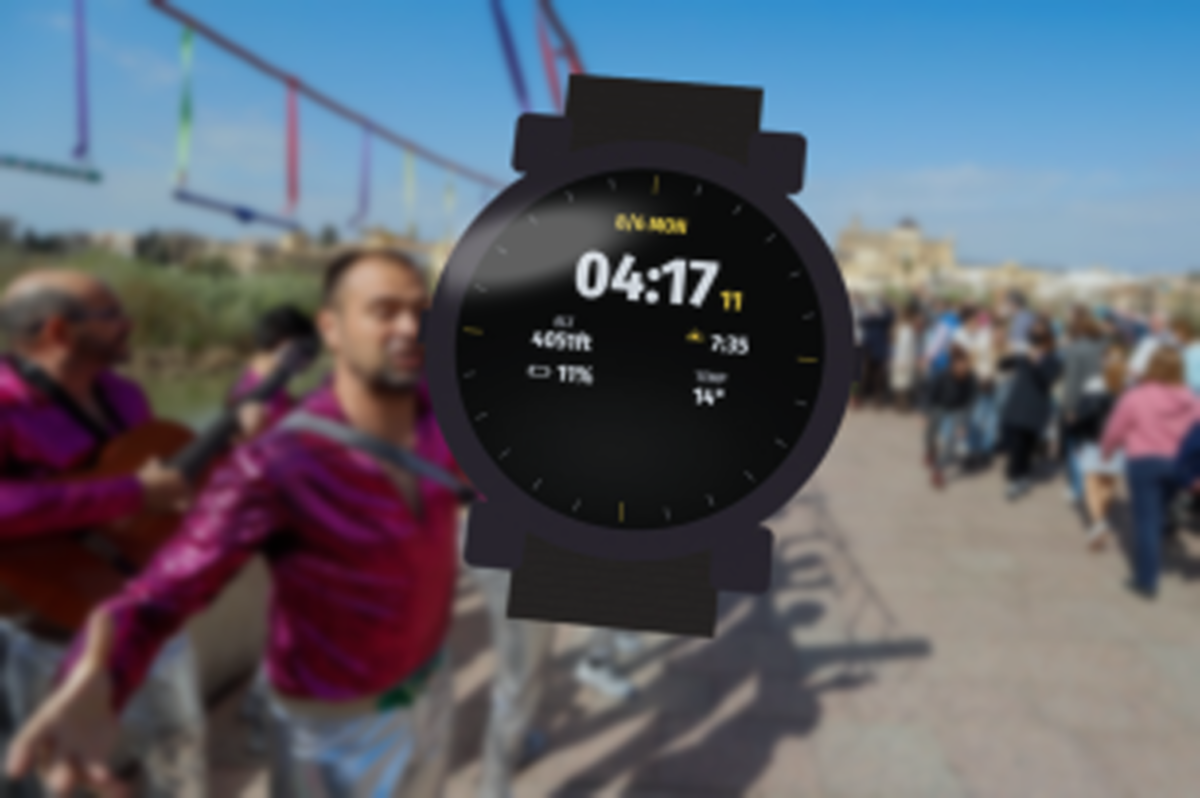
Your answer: 4,17
